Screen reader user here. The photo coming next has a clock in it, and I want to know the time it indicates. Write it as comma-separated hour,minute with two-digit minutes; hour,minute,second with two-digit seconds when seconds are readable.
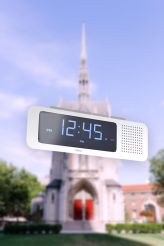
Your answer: 12,45
